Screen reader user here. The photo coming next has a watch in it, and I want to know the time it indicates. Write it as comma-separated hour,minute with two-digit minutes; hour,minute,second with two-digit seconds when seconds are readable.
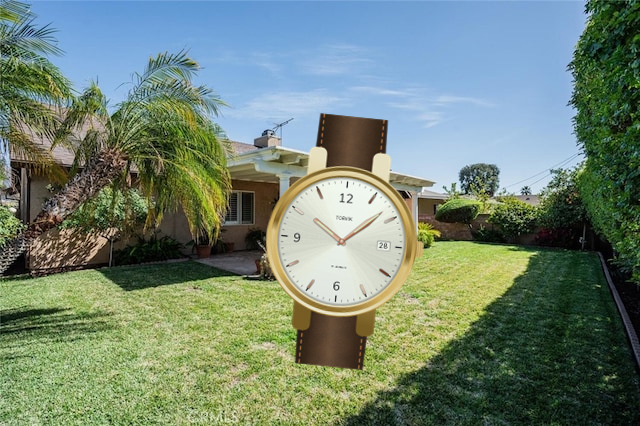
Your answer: 10,08
